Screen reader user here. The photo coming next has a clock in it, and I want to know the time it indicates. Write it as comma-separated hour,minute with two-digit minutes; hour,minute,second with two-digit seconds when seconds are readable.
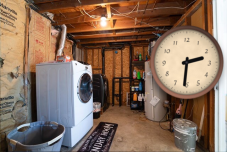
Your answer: 2,31
